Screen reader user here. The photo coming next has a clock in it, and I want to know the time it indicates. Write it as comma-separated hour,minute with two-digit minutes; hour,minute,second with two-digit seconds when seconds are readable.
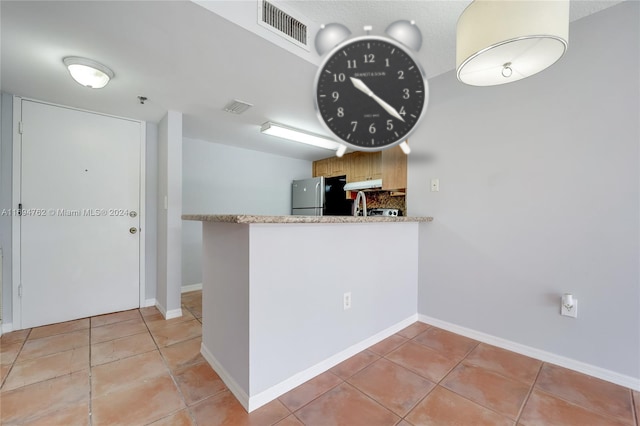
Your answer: 10,22
